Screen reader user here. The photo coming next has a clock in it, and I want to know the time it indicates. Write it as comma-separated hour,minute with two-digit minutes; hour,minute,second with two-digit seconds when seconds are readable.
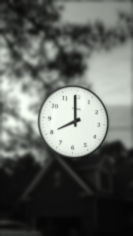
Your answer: 7,59
